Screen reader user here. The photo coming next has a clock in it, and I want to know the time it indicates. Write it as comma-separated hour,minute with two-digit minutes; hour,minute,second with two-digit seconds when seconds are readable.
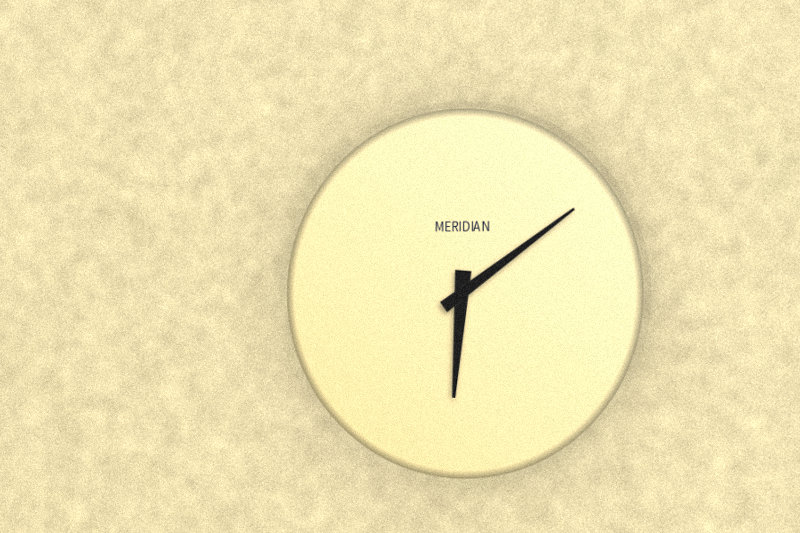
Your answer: 6,09
